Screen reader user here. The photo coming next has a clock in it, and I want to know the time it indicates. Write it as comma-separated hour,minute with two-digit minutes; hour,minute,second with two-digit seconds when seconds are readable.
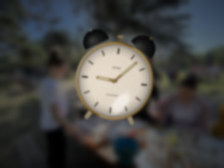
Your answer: 9,07
